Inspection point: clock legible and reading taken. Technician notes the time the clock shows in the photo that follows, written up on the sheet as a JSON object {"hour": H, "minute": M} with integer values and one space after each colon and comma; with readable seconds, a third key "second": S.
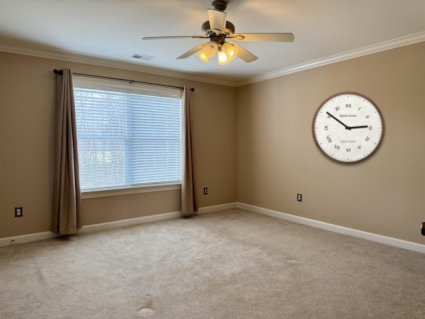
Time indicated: {"hour": 2, "minute": 51}
